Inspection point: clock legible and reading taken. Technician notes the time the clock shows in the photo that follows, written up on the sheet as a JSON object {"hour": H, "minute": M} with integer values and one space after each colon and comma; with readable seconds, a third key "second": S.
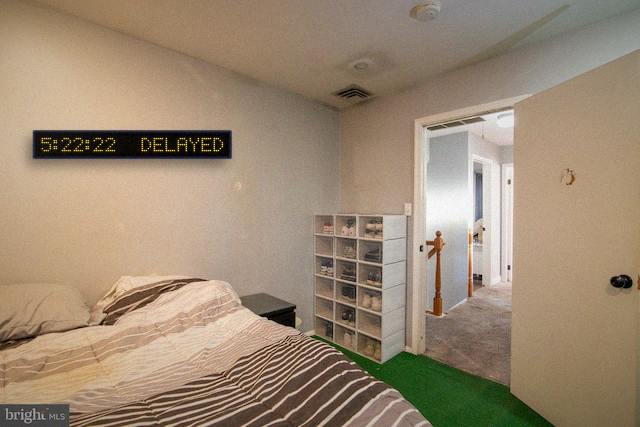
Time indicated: {"hour": 5, "minute": 22, "second": 22}
